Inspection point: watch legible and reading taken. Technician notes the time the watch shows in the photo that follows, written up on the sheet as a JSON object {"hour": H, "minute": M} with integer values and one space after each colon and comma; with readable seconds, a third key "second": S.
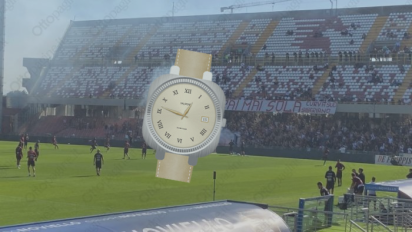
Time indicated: {"hour": 12, "minute": 47}
